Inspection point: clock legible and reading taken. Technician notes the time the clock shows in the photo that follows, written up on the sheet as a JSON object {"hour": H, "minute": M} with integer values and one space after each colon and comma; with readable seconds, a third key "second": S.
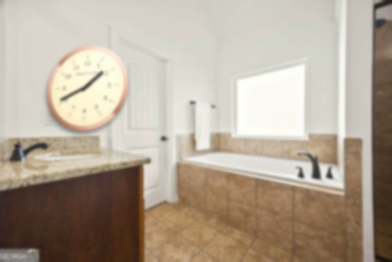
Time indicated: {"hour": 1, "minute": 41}
